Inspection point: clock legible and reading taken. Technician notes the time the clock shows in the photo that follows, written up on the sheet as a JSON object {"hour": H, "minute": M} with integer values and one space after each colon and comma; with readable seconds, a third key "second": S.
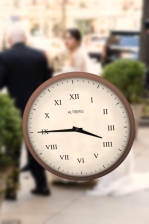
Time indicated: {"hour": 3, "minute": 45}
